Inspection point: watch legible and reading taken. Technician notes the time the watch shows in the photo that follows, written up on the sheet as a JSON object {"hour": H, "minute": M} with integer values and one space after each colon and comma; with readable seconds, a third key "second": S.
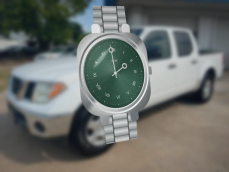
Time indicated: {"hour": 1, "minute": 59}
